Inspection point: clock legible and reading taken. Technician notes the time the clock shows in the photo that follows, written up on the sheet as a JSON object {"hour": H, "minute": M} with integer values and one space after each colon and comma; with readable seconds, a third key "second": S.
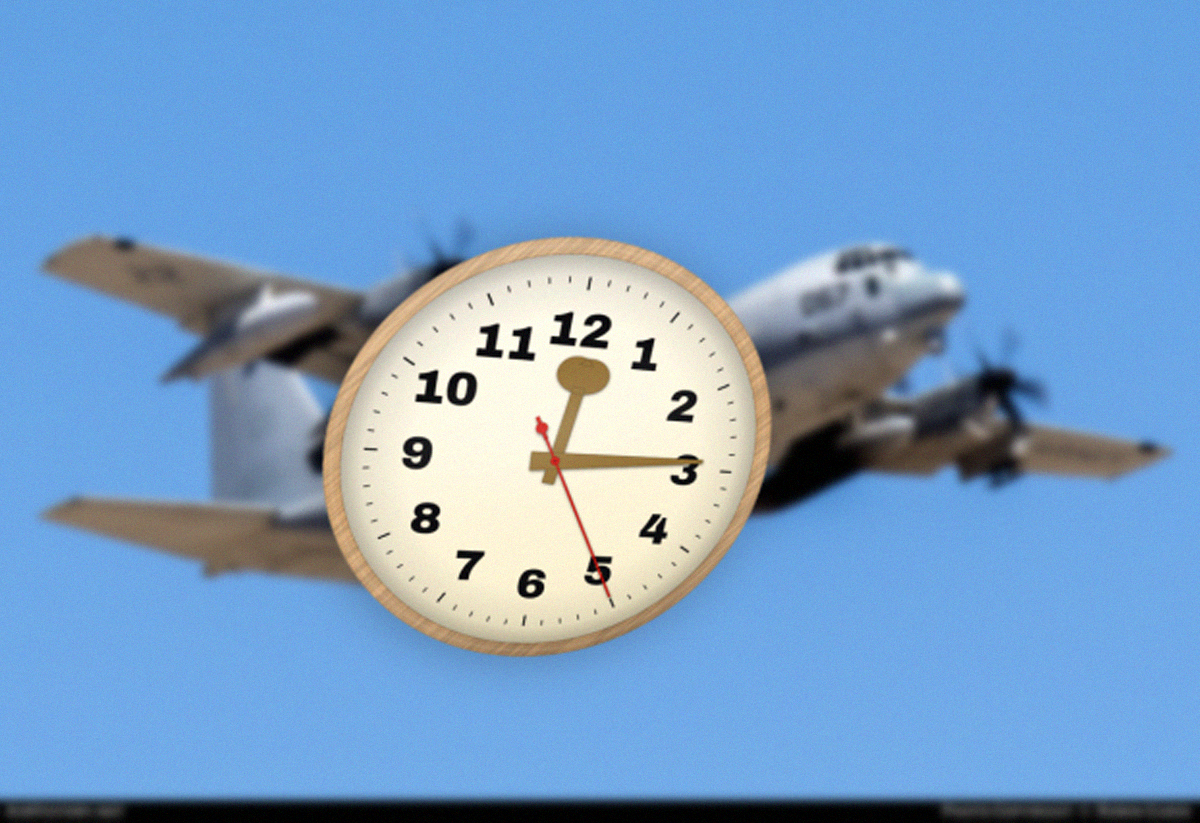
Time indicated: {"hour": 12, "minute": 14, "second": 25}
